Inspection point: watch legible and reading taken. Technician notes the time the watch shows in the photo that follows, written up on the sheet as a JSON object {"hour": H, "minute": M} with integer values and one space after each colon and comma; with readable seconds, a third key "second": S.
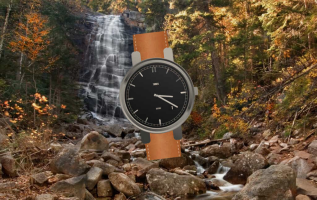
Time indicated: {"hour": 3, "minute": 21}
